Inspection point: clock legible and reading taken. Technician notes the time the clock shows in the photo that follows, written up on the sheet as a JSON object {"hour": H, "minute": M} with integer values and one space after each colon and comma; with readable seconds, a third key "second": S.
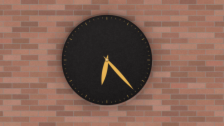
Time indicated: {"hour": 6, "minute": 23}
